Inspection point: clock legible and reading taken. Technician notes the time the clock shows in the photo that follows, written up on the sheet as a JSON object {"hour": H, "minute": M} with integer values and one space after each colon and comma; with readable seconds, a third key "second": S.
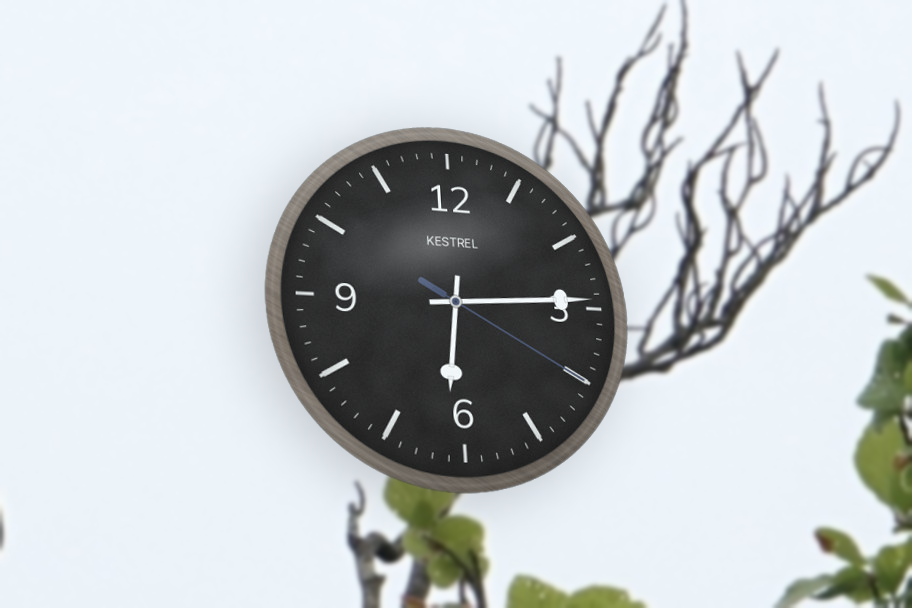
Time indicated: {"hour": 6, "minute": 14, "second": 20}
